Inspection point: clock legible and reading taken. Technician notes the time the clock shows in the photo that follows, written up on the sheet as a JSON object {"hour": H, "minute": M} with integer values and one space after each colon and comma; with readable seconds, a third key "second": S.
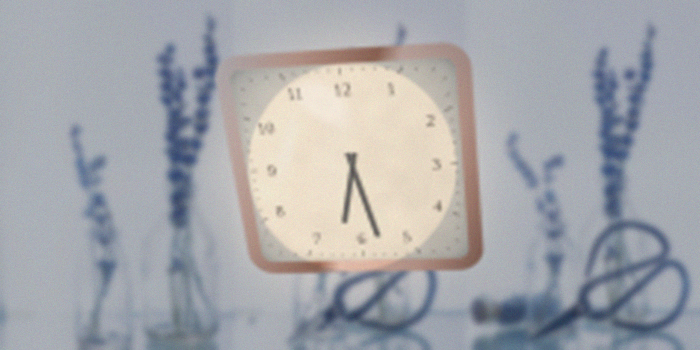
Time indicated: {"hour": 6, "minute": 28}
